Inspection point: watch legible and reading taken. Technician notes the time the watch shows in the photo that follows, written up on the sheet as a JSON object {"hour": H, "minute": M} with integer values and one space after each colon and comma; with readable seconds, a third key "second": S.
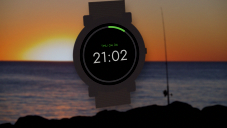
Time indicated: {"hour": 21, "minute": 2}
